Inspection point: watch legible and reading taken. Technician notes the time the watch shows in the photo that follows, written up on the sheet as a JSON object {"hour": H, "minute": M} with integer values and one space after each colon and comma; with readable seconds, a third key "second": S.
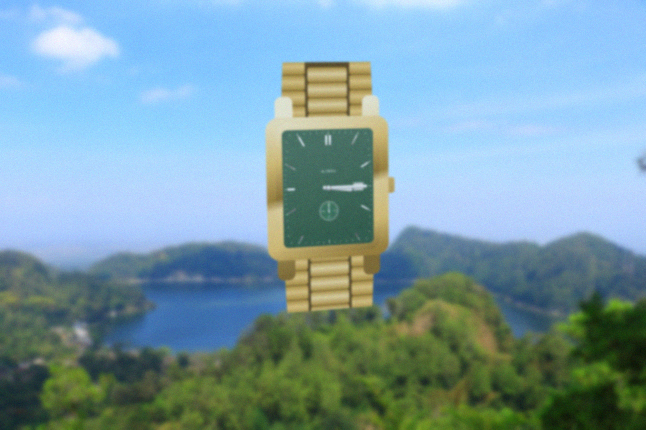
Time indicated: {"hour": 3, "minute": 15}
